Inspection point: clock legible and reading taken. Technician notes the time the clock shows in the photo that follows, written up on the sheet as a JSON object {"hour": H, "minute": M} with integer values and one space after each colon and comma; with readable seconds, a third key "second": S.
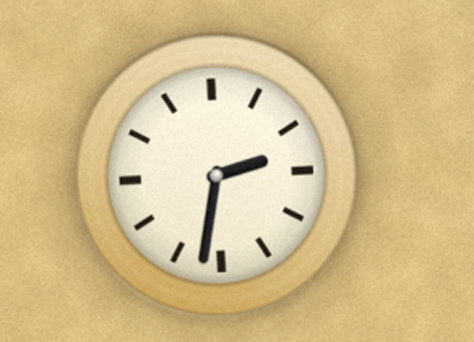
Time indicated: {"hour": 2, "minute": 32}
